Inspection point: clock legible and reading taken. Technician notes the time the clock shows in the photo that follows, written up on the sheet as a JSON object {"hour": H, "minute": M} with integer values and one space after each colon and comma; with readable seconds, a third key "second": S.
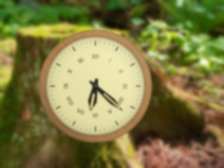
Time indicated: {"hour": 6, "minute": 22}
